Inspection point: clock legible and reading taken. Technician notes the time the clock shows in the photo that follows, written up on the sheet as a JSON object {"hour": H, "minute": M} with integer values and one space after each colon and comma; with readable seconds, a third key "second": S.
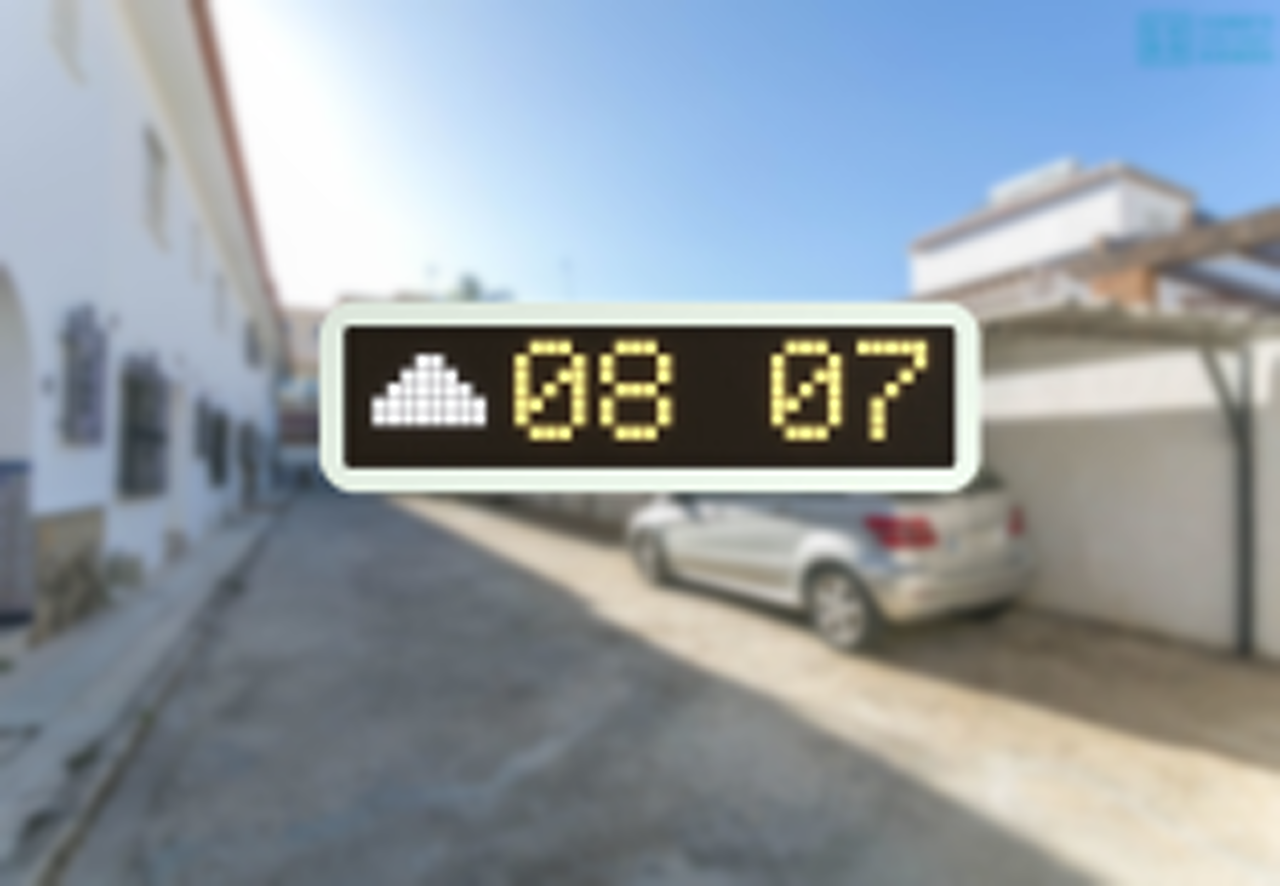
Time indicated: {"hour": 8, "minute": 7}
